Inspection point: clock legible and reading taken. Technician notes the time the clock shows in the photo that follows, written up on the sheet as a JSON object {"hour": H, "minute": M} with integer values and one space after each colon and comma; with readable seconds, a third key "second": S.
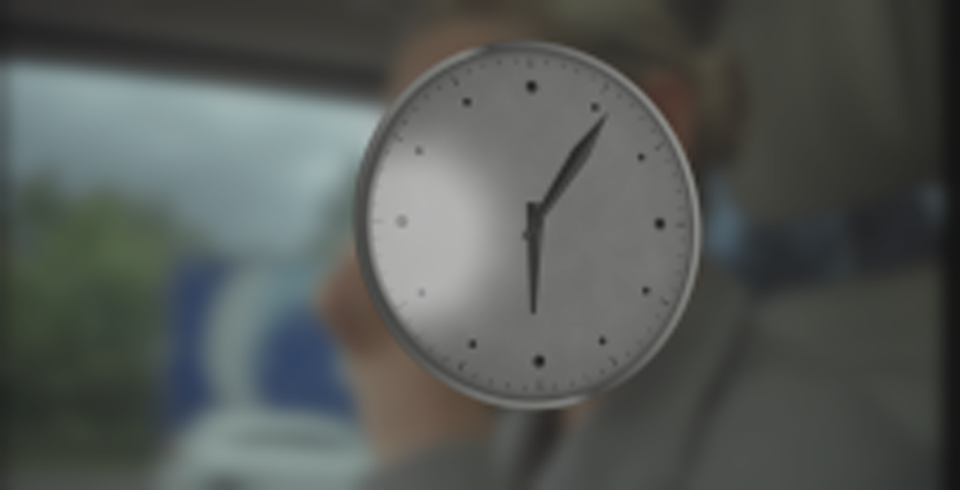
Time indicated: {"hour": 6, "minute": 6}
